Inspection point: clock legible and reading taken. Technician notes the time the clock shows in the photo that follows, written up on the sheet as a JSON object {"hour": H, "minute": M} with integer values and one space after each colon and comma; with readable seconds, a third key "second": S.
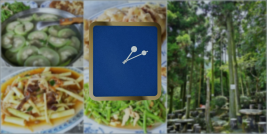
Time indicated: {"hour": 1, "minute": 11}
